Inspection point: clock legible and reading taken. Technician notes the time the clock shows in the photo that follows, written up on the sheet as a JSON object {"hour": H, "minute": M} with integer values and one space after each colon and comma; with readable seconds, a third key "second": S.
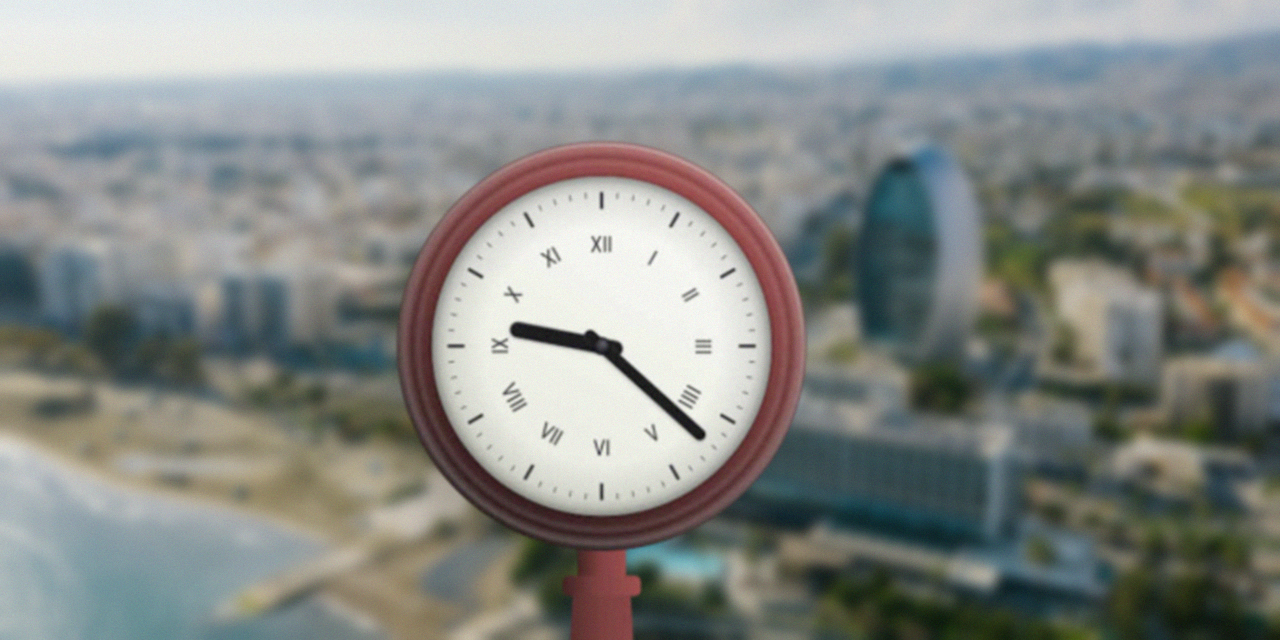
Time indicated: {"hour": 9, "minute": 22}
